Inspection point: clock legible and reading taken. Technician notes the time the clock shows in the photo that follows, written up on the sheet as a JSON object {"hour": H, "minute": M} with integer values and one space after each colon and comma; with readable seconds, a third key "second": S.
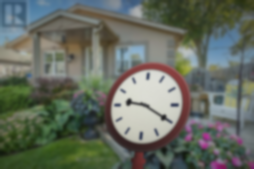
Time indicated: {"hour": 9, "minute": 20}
